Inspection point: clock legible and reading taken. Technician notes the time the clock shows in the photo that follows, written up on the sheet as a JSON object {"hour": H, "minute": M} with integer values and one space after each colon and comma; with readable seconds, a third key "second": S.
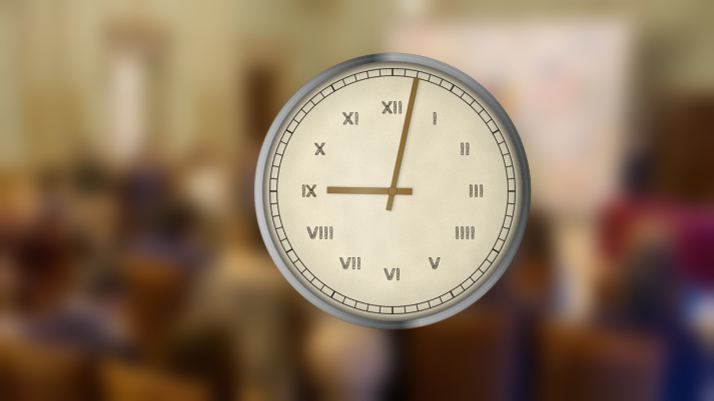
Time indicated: {"hour": 9, "minute": 2}
